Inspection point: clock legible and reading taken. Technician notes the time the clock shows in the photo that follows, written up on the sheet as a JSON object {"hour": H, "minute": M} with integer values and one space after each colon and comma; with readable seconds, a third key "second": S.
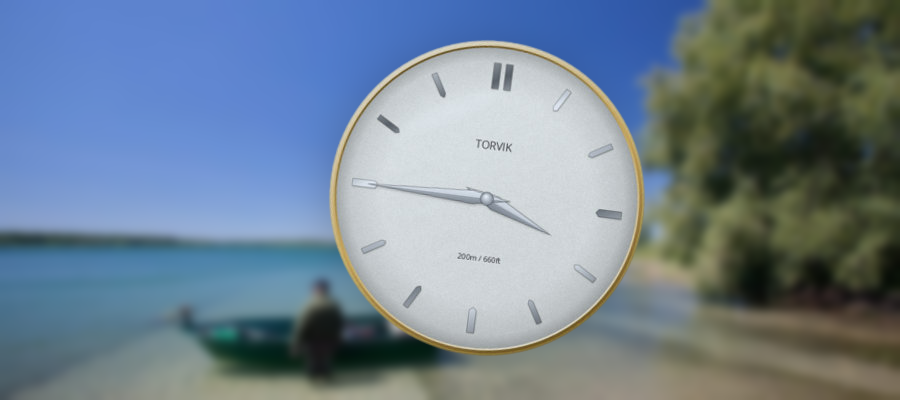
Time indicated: {"hour": 3, "minute": 45}
